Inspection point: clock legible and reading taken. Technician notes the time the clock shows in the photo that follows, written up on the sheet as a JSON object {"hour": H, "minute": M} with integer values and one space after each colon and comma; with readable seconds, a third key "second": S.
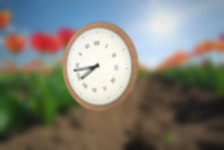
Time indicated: {"hour": 7, "minute": 43}
